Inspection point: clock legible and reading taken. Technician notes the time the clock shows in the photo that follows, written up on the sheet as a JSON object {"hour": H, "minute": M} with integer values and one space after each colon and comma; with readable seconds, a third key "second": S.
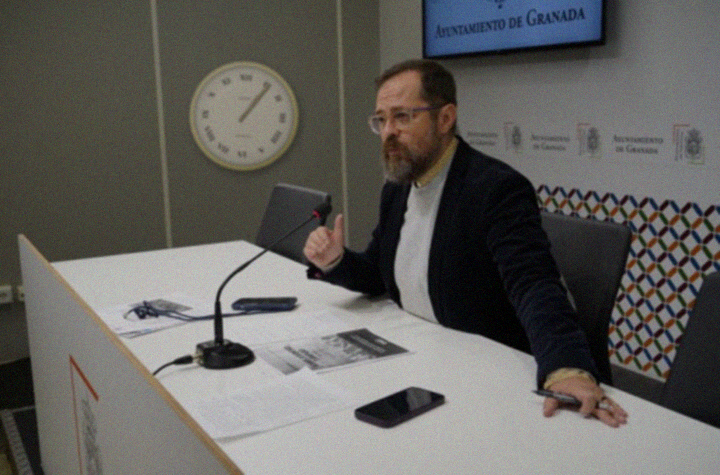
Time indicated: {"hour": 1, "minute": 6}
